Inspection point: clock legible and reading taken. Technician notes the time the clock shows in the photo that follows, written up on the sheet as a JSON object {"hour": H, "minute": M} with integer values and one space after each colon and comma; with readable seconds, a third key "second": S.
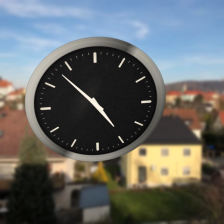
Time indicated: {"hour": 4, "minute": 53}
